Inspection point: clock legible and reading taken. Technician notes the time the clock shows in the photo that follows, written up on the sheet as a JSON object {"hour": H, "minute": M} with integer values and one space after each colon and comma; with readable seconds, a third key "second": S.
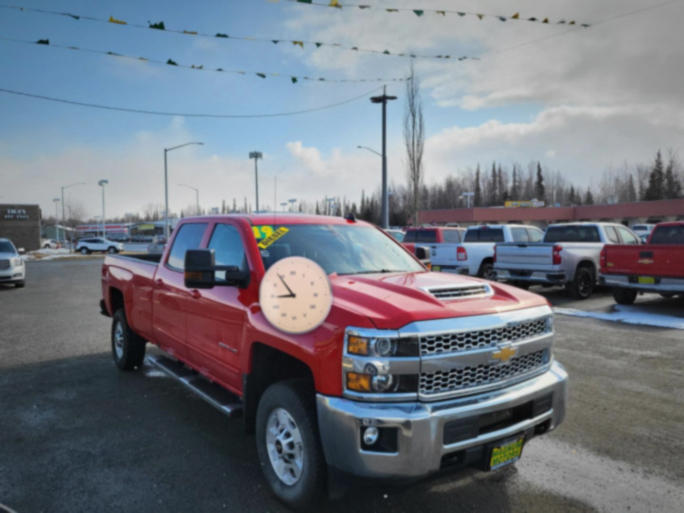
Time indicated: {"hour": 8, "minute": 54}
